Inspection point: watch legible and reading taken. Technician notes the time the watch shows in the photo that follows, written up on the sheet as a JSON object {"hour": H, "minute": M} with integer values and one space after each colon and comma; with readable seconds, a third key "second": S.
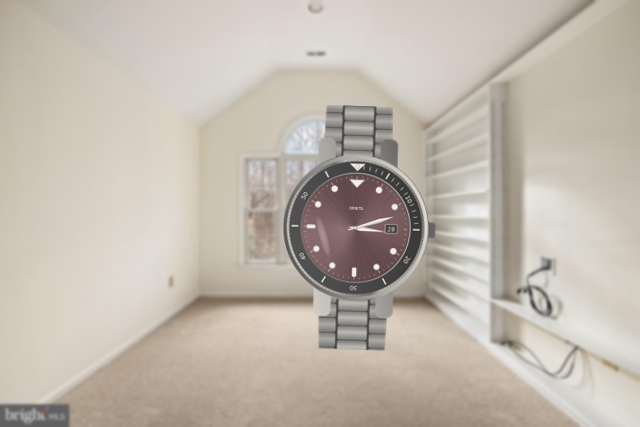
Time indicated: {"hour": 3, "minute": 12}
